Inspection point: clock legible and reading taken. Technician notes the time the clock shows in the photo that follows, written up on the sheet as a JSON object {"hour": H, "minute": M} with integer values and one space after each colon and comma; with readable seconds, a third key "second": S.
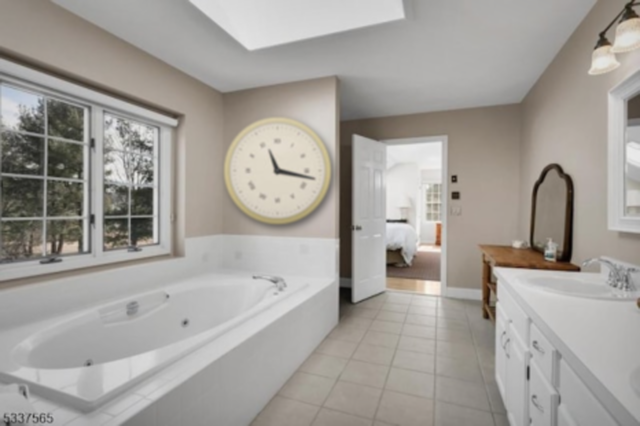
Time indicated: {"hour": 11, "minute": 17}
